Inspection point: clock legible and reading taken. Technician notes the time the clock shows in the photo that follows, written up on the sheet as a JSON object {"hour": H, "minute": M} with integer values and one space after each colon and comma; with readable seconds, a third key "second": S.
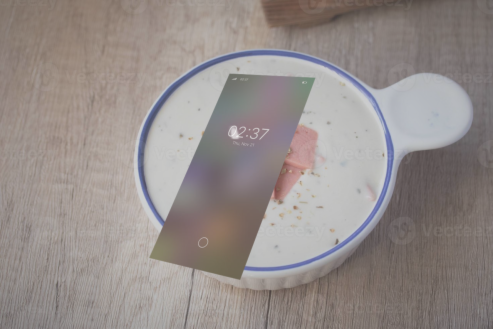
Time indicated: {"hour": 2, "minute": 37}
